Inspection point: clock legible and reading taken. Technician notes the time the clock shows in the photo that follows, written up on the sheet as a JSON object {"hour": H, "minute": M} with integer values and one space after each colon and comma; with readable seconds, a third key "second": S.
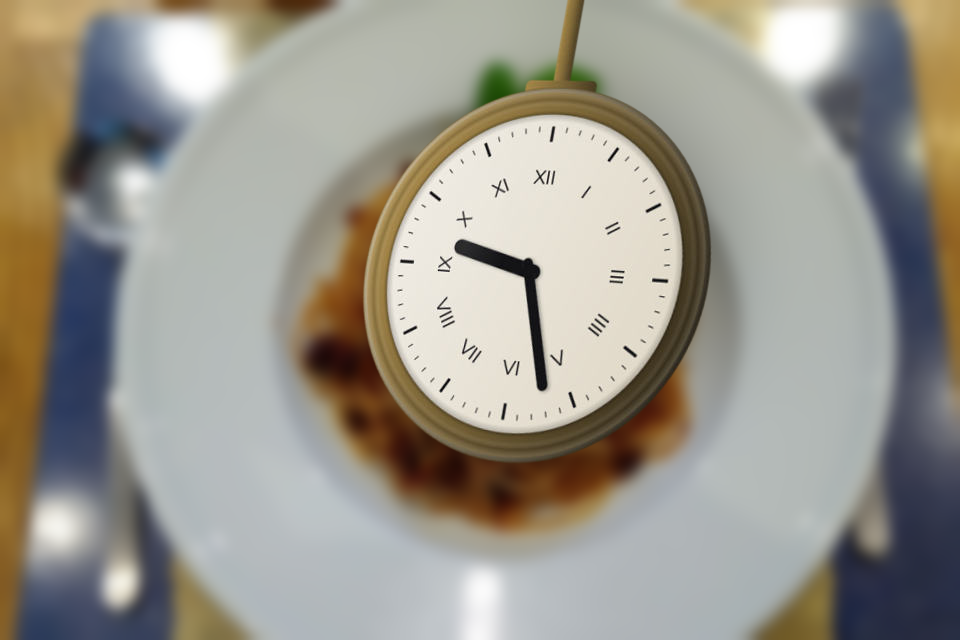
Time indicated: {"hour": 9, "minute": 27}
